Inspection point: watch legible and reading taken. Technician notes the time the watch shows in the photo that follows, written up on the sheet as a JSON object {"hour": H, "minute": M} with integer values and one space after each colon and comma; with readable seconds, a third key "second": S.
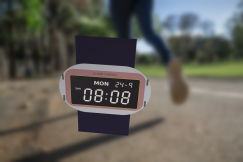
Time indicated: {"hour": 8, "minute": 8}
